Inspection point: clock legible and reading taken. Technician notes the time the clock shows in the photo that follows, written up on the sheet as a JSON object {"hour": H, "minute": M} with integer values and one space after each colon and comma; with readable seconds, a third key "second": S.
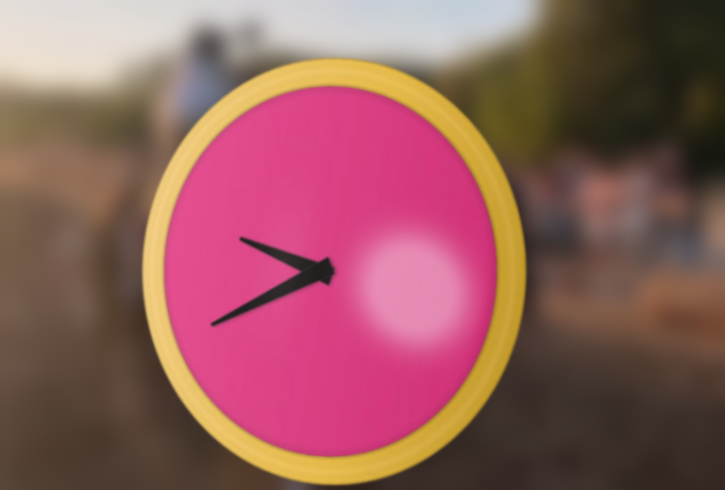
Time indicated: {"hour": 9, "minute": 41}
